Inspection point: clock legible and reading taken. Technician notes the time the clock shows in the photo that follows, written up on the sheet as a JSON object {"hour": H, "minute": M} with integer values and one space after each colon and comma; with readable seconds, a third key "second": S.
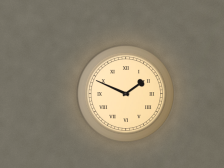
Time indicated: {"hour": 1, "minute": 49}
